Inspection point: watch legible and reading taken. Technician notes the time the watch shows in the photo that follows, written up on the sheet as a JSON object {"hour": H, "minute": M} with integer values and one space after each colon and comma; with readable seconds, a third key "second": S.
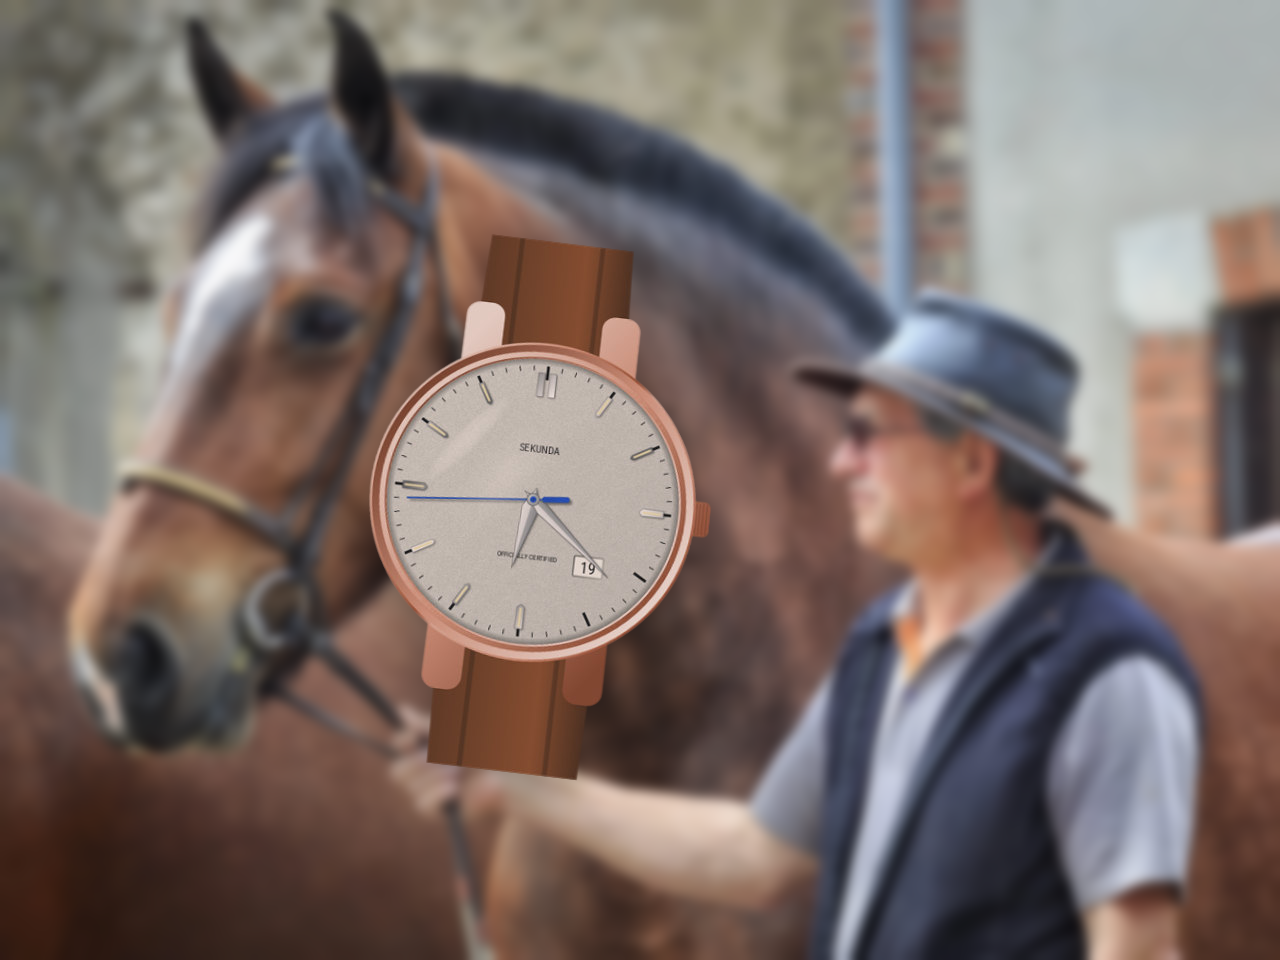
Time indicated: {"hour": 6, "minute": 21, "second": 44}
